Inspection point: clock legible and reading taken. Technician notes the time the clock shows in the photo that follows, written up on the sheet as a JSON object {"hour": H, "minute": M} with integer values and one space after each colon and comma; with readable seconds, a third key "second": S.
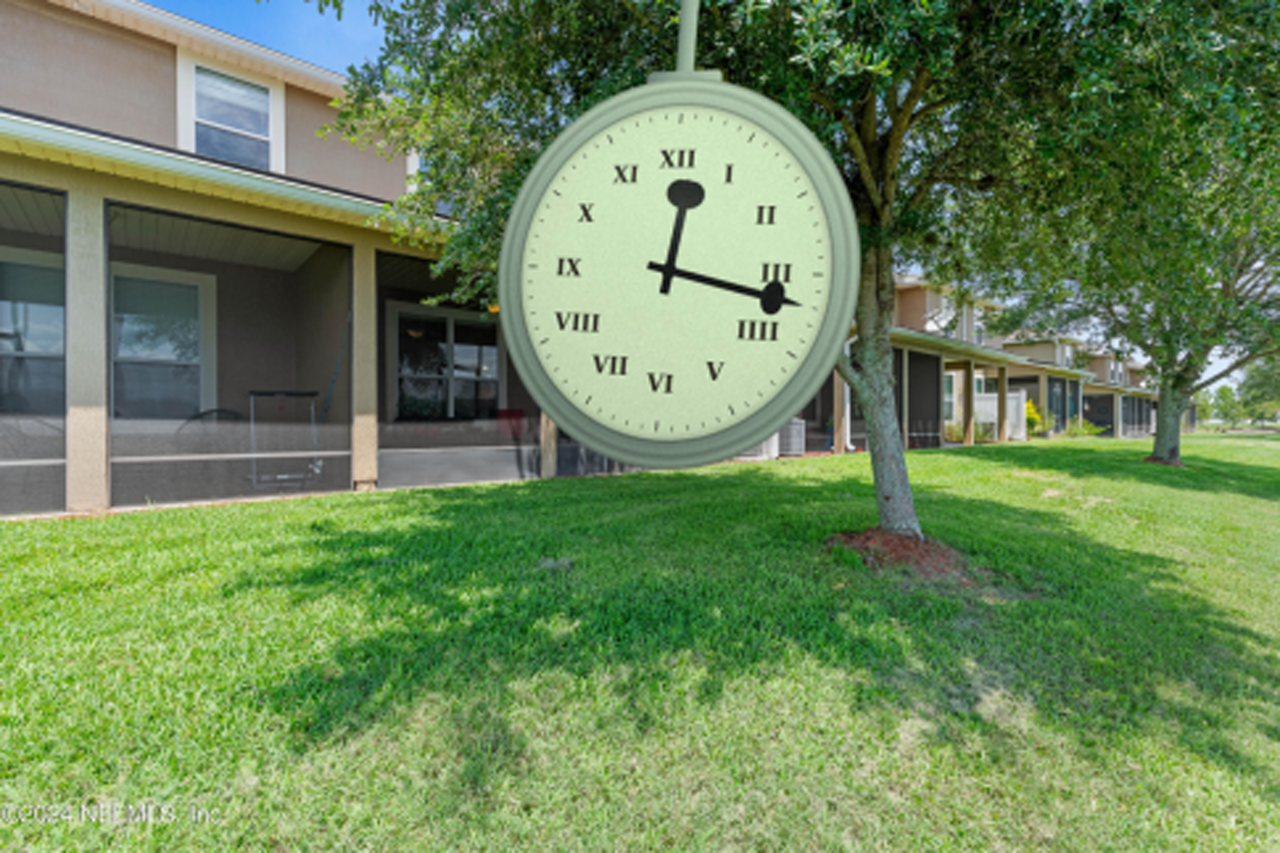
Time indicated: {"hour": 12, "minute": 17}
